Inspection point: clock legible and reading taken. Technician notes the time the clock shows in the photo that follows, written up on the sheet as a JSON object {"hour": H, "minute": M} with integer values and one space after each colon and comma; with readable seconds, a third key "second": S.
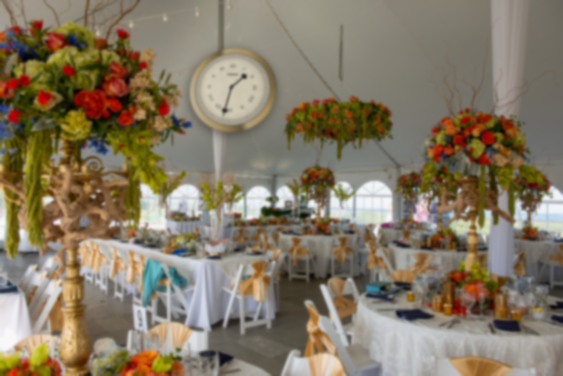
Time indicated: {"hour": 1, "minute": 32}
